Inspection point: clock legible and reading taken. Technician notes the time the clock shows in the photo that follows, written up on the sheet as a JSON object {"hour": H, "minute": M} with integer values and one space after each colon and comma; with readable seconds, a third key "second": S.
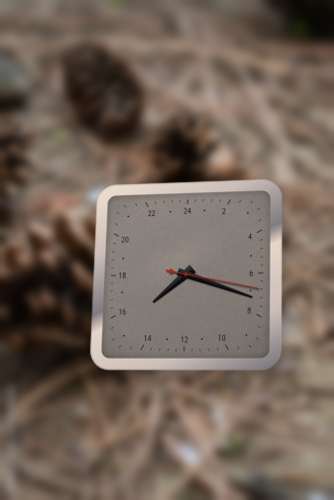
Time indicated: {"hour": 15, "minute": 18, "second": 17}
